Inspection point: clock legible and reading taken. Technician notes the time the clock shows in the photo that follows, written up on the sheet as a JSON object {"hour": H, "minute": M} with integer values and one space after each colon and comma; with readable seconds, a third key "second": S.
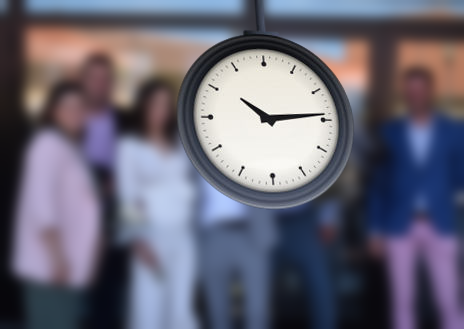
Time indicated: {"hour": 10, "minute": 14}
